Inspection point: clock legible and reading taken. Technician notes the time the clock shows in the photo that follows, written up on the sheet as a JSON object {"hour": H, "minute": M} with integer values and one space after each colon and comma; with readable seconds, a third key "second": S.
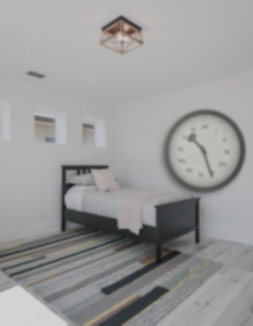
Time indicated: {"hour": 10, "minute": 26}
